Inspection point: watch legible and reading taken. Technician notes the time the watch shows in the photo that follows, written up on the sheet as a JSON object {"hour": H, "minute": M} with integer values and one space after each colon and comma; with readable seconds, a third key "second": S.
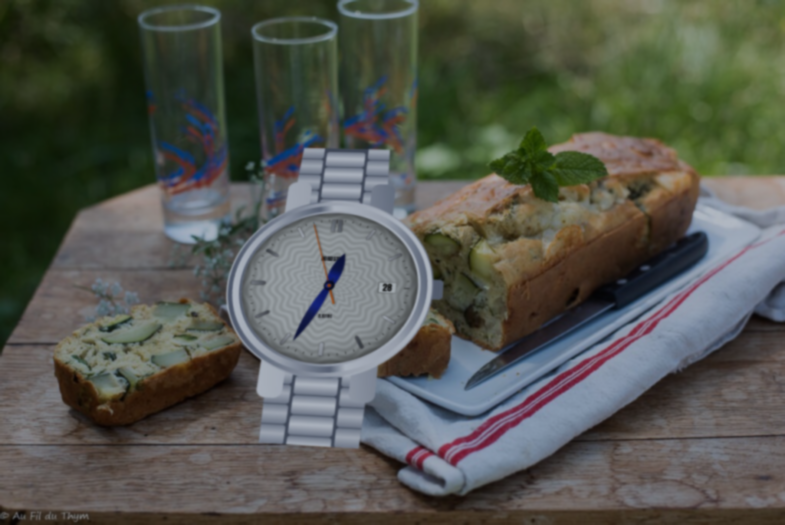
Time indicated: {"hour": 12, "minute": 33, "second": 57}
